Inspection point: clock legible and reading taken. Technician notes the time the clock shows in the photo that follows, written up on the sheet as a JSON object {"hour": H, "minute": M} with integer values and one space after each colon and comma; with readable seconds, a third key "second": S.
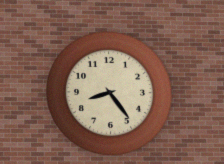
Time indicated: {"hour": 8, "minute": 24}
